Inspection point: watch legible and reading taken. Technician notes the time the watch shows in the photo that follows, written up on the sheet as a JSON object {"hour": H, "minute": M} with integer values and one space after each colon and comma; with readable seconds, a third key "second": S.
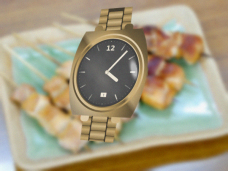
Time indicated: {"hour": 4, "minute": 7}
